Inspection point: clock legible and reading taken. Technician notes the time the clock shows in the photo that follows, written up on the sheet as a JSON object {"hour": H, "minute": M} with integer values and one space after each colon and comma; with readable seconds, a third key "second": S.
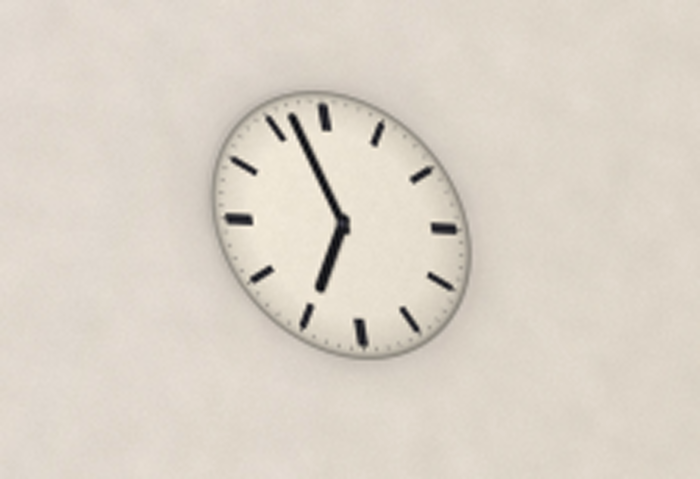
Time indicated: {"hour": 6, "minute": 57}
